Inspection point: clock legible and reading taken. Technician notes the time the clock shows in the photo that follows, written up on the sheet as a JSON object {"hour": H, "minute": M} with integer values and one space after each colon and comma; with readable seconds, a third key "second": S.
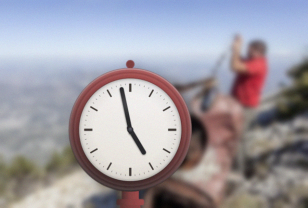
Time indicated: {"hour": 4, "minute": 58}
